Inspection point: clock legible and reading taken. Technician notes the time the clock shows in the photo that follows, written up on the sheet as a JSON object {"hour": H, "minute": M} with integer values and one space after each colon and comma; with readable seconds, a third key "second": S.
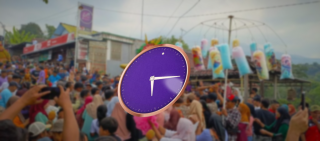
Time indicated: {"hour": 5, "minute": 13}
